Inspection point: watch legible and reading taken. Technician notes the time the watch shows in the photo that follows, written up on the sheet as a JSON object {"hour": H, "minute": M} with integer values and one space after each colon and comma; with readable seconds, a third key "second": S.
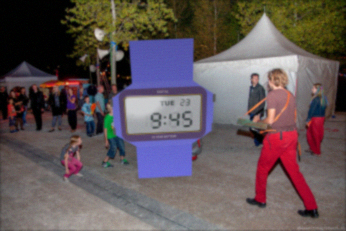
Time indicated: {"hour": 9, "minute": 45}
